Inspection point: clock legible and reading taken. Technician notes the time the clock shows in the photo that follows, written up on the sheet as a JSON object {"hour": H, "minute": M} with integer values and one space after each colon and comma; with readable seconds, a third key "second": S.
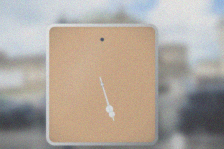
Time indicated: {"hour": 5, "minute": 27}
